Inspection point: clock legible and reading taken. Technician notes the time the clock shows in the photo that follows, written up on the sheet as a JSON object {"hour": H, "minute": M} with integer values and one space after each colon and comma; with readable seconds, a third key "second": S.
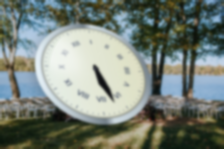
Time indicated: {"hour": 6, "minute": 32}
